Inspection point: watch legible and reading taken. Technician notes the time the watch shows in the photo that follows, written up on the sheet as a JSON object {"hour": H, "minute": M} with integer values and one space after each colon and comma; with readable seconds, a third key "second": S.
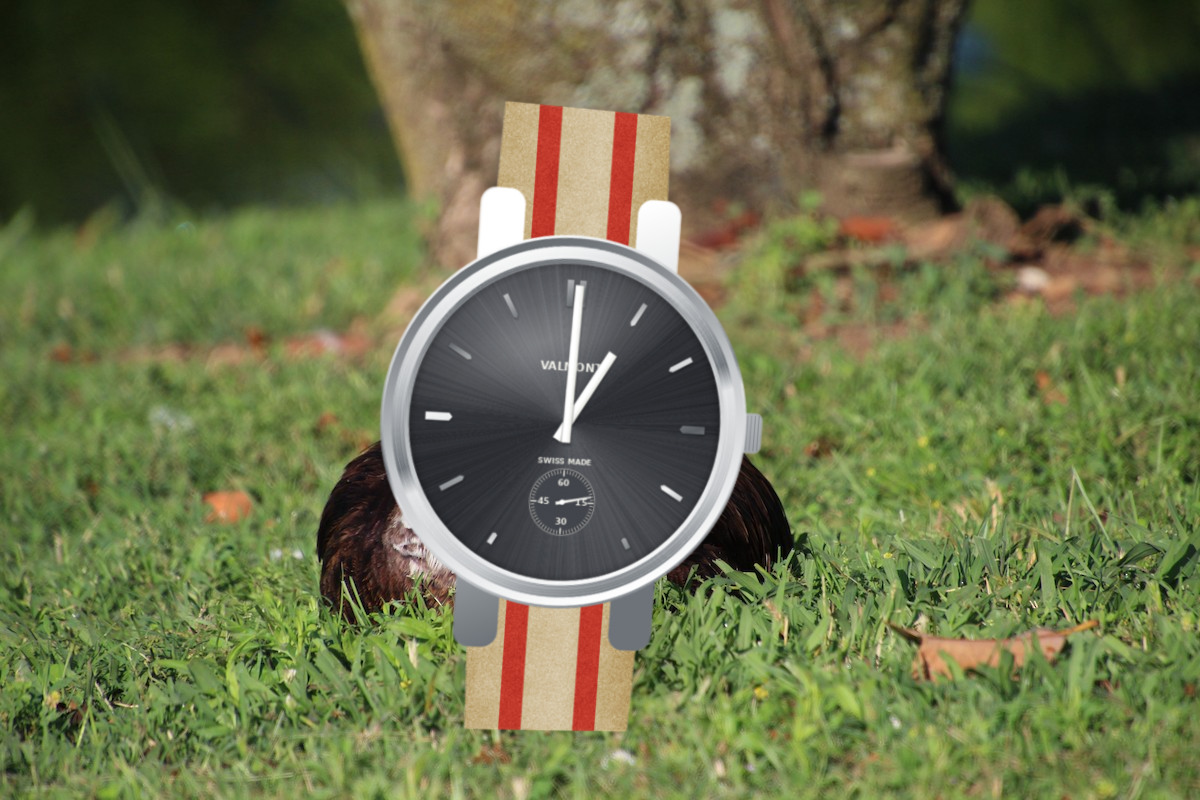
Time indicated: {"hour": 1, "minute": 0, "second": 13}
